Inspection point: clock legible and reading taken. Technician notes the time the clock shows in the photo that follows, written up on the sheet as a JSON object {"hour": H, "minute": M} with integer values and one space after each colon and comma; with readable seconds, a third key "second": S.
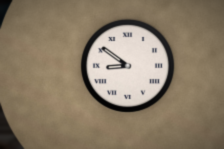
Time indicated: {"hour": 8, "minute": 51}
